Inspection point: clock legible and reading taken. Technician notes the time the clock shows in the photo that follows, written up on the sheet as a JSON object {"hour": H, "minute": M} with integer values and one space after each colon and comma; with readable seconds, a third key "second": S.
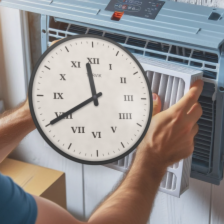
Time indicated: {"hour": 11, "minute": 40}
